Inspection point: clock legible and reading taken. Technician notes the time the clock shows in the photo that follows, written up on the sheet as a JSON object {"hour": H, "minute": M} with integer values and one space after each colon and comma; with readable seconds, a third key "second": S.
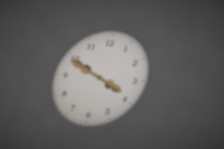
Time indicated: {"hour": 3, "minute": 49}
